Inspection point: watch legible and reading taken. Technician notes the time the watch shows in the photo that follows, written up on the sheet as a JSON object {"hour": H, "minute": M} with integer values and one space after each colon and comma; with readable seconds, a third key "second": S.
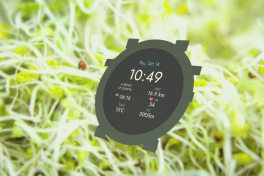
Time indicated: {"hour": 10, "minute": 49}
